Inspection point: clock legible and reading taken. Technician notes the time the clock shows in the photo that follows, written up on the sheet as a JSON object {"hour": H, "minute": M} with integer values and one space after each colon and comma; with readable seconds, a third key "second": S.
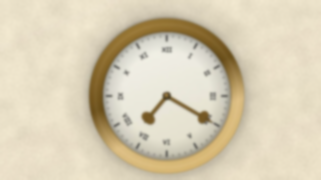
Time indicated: {"hour": 7, "minute": 20}
